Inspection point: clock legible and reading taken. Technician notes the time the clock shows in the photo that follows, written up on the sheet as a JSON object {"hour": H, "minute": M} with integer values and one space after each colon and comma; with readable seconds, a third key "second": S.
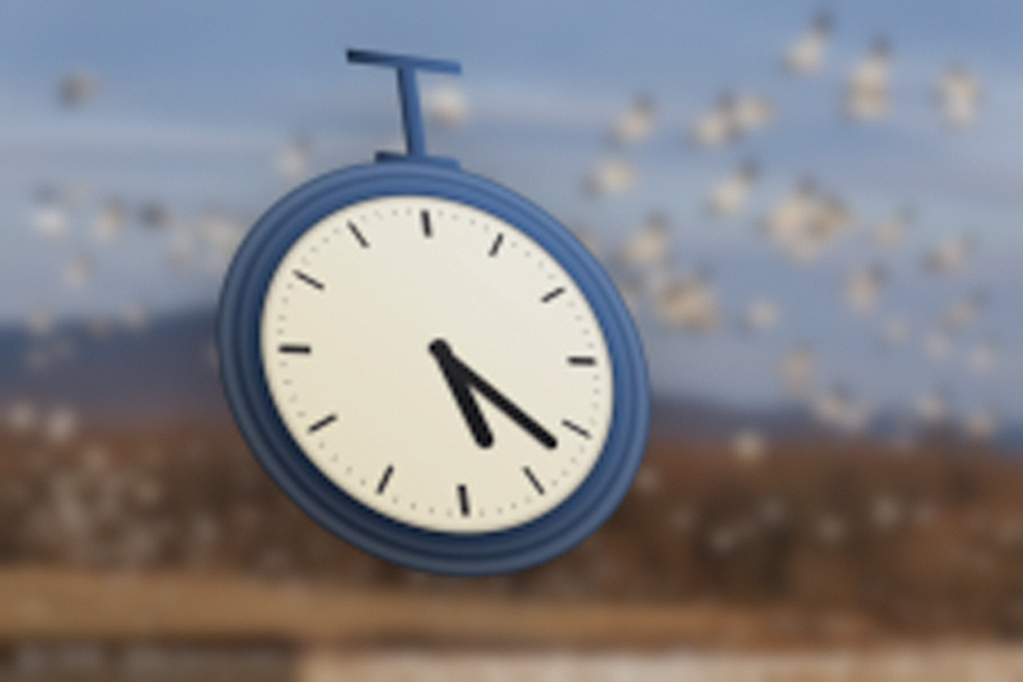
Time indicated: {"hour": 5, "minute": 22}
